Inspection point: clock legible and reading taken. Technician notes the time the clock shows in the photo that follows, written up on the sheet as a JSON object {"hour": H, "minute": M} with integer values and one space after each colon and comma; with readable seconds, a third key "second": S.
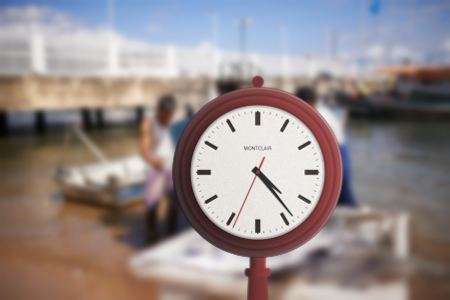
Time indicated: {"hour": 4, "minute": 23, "second": 34}
